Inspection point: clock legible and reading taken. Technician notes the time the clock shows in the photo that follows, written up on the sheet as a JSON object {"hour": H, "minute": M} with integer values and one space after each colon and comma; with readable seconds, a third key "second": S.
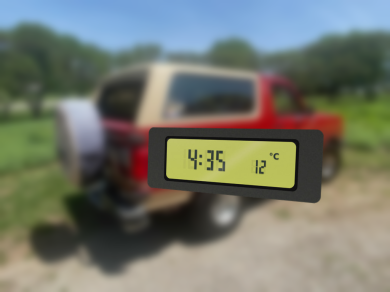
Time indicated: {"hour": 4, "minute": 35}
